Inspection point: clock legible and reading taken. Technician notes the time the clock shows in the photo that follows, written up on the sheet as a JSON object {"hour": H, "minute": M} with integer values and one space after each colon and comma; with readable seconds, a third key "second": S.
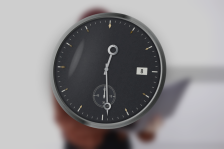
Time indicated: {"hour": 12, "minute": 29}
